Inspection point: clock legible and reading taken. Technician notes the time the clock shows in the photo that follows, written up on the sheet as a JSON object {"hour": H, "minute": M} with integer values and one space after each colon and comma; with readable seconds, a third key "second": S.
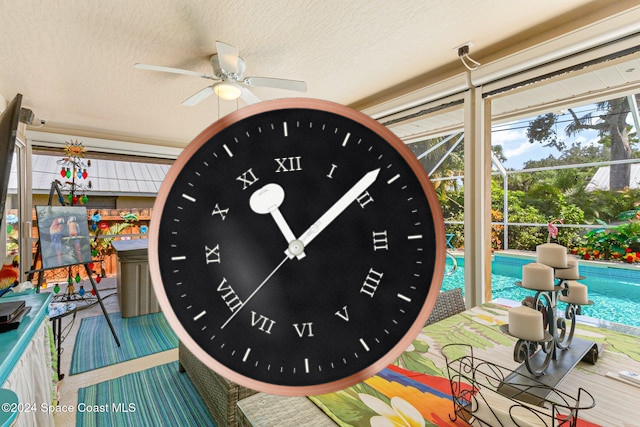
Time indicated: {"hour": 11, "minute": 8, "second": 38}
